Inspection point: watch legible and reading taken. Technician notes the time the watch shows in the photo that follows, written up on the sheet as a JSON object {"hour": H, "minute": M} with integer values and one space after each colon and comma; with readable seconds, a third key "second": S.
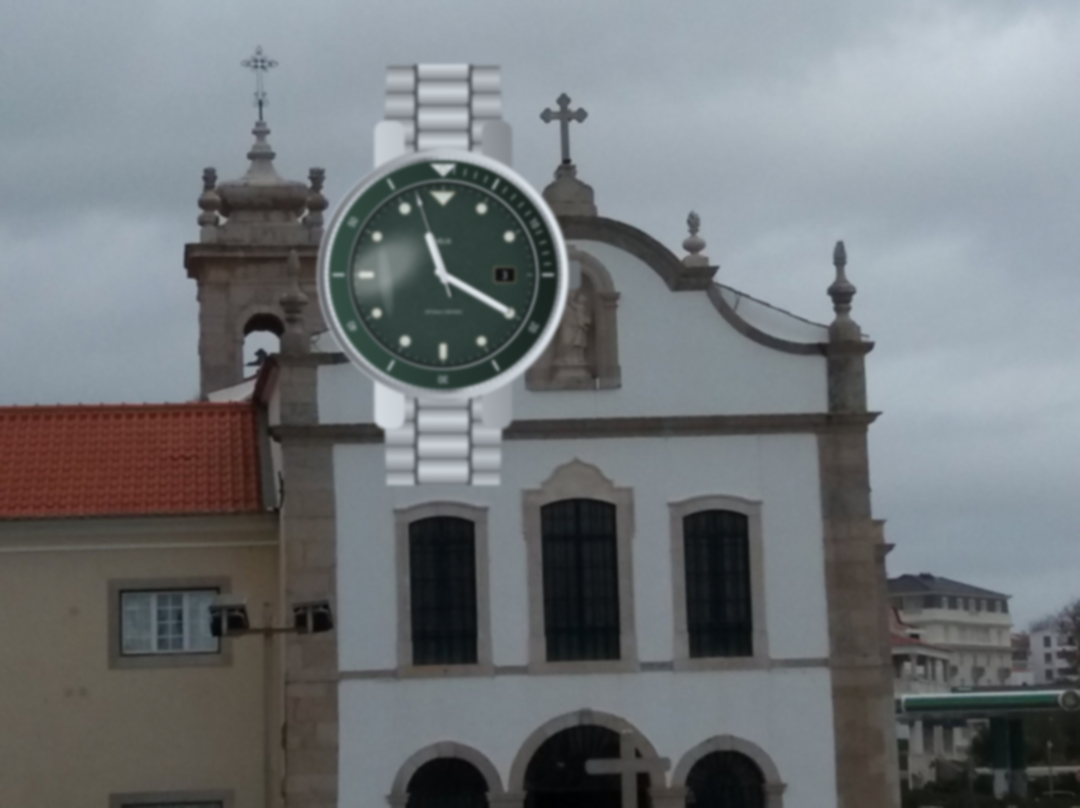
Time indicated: {"hour": 11, "minute": 19, "second": 57}
